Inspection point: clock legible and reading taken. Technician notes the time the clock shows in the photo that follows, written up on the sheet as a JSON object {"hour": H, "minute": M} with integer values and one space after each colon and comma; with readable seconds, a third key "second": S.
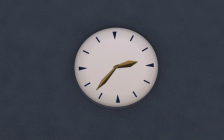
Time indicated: {"hour": 2, "minute": 37}
